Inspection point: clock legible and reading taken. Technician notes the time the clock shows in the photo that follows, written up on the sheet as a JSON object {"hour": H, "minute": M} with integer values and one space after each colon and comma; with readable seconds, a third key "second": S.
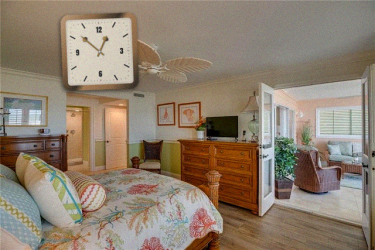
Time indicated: {"hour": 12, "minute": 52}
